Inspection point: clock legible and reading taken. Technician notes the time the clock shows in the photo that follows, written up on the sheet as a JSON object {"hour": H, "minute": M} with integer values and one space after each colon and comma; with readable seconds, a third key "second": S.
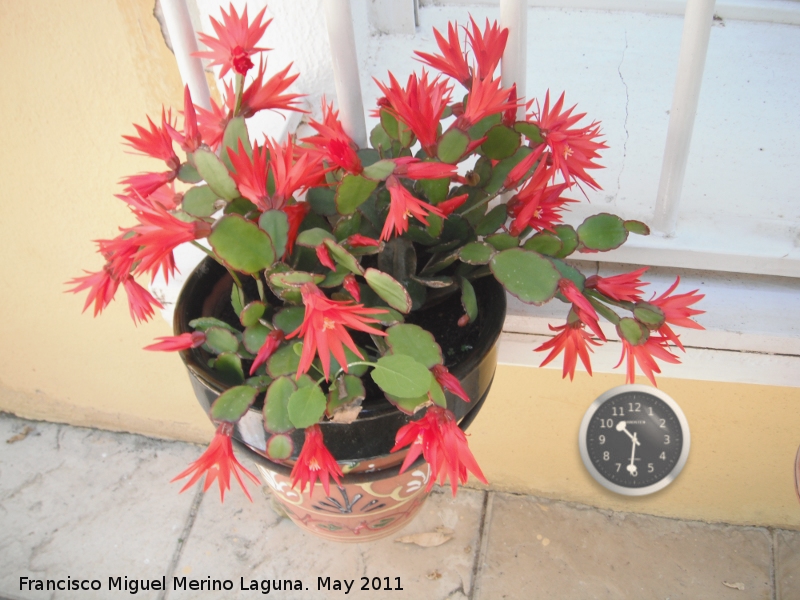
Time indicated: {"hour": 10, "minute": 31}
